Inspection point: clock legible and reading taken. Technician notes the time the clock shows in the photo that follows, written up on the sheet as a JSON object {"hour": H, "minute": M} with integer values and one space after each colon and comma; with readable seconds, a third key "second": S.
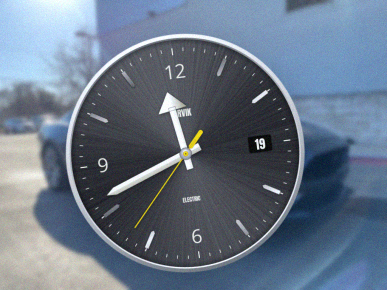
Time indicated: {"hour": 11, "minute": 41, "second": 37}
